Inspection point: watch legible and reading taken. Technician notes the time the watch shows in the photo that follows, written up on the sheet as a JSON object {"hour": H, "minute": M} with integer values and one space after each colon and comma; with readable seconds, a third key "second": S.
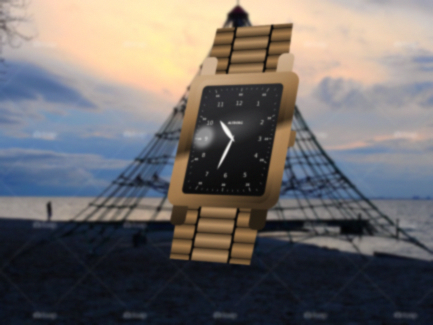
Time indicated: {"hour": 10, "minute": 33}
